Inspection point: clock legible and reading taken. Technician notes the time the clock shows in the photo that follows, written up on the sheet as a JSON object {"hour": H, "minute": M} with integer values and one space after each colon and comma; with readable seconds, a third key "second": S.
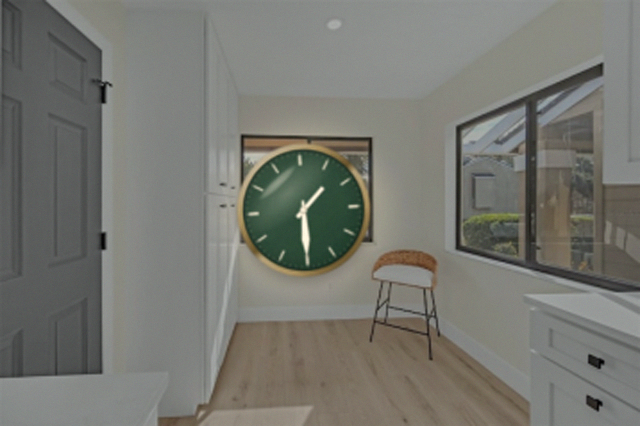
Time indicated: {"hour": 1, "minute": 30}
